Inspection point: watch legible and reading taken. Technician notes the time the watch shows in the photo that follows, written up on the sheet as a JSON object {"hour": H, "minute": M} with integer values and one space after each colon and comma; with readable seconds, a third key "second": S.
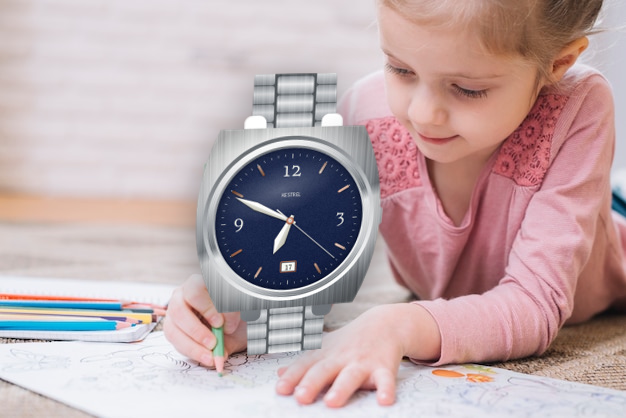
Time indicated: {"hour": 6, "minute": 49, "second": 22}
